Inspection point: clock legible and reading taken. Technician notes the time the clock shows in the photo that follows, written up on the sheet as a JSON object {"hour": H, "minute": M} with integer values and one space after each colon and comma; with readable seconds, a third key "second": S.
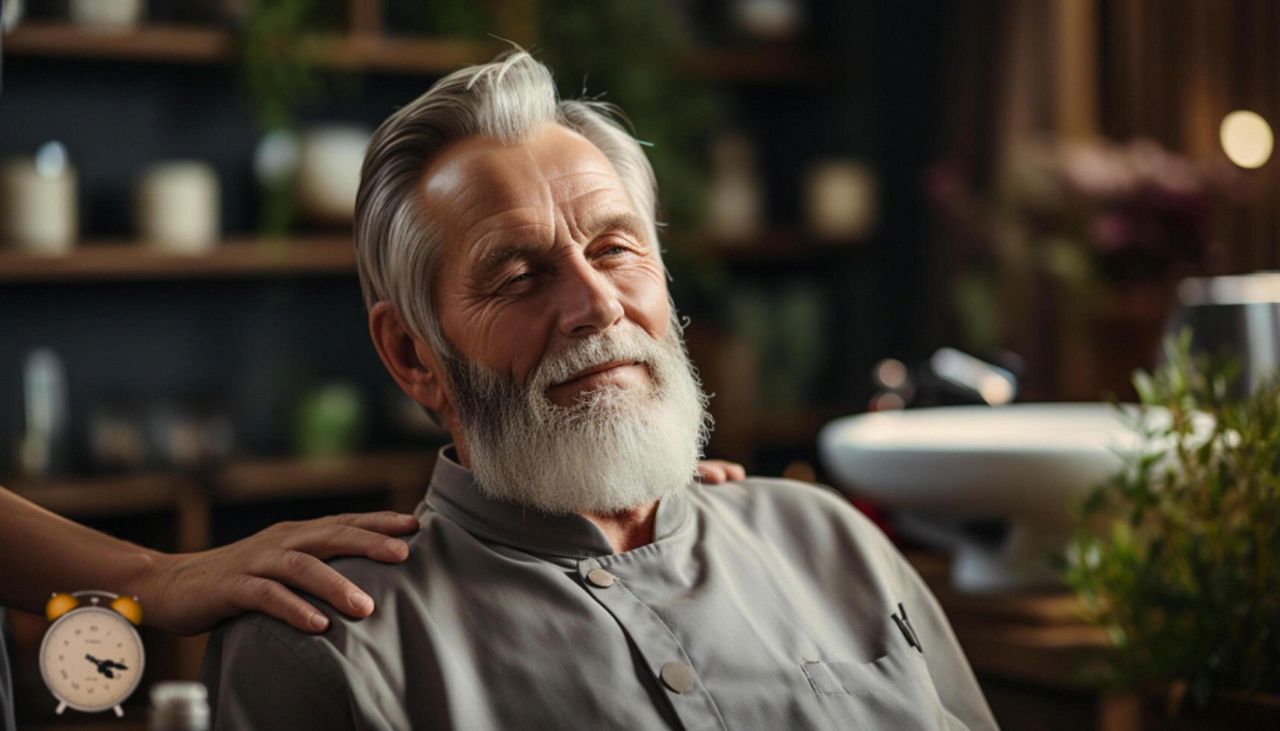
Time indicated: {"hour": 4, "minute": 17}
